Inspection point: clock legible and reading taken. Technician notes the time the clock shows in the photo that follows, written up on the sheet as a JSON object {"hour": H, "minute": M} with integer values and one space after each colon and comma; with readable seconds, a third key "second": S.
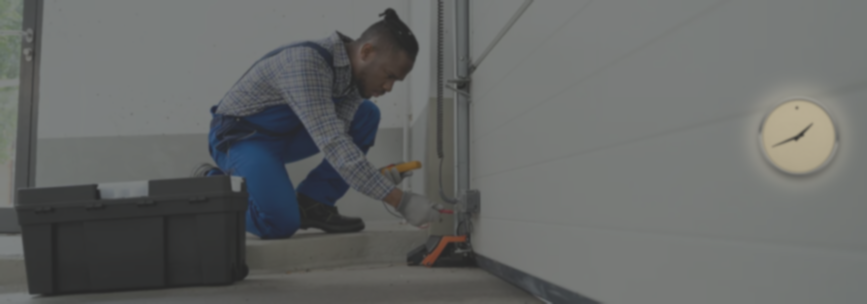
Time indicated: {"hour": 1, "minute": 42}
